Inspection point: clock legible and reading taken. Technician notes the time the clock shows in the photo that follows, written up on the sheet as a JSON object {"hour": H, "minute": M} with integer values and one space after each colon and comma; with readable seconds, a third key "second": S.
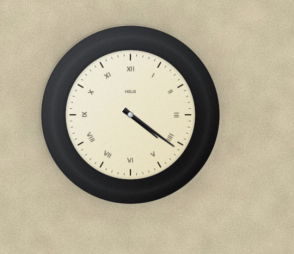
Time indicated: {"hour": 4, "minute": 21}
